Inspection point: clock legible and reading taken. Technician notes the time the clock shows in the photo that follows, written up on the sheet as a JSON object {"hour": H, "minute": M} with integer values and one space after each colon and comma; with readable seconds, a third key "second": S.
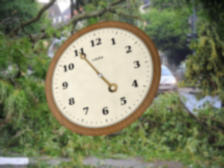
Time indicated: {"hour": 4, "minute": 55}
